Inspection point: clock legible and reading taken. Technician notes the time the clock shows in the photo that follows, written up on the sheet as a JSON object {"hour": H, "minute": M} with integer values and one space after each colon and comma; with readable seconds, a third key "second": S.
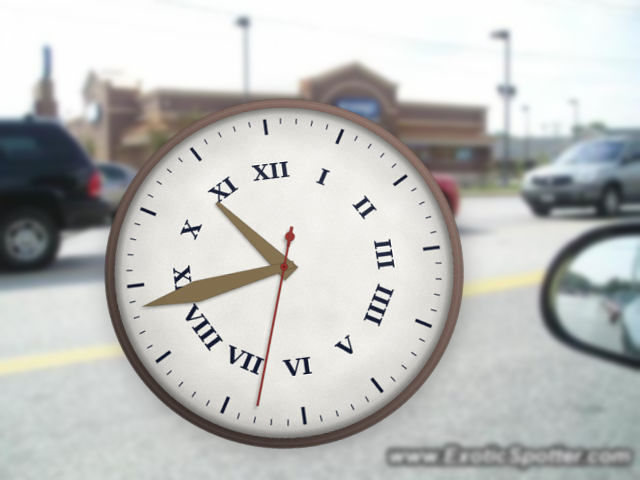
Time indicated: {"hour": 10, "minute": 43, "second": 33}
